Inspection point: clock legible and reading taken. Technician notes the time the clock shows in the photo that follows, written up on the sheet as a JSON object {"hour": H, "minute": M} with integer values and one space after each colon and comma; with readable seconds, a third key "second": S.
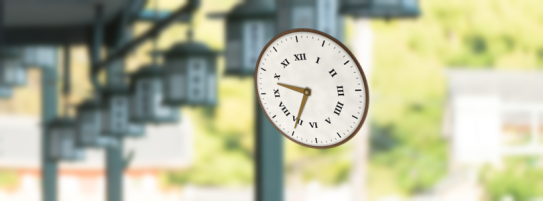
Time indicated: {"hour": 9, "minute": 35}
